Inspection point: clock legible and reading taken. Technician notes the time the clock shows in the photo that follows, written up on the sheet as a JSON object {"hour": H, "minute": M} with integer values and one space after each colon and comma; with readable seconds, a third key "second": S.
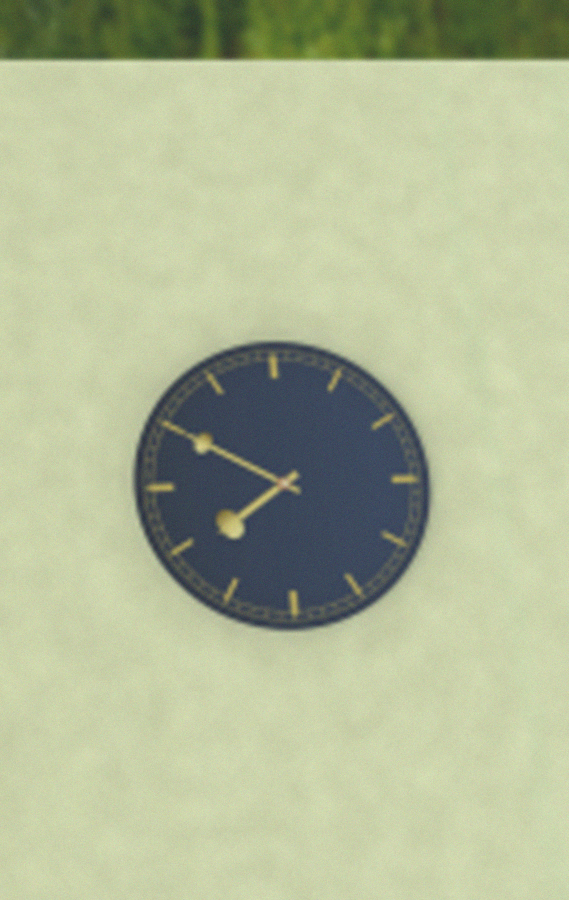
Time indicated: {"hour": 7, "minute": 50}
